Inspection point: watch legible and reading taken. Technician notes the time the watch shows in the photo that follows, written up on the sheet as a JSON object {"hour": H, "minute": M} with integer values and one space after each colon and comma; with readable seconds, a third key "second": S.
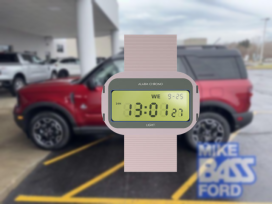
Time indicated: {"hour": 13, "minute": 1, "second": 27}
